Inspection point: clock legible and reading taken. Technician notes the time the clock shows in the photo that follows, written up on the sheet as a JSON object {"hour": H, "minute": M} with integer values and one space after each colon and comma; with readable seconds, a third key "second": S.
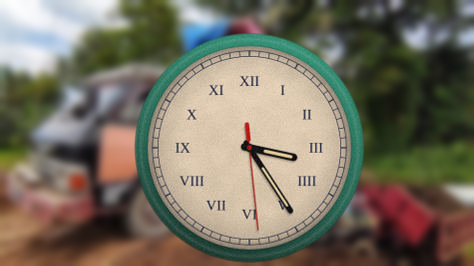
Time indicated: {"hour": 3, "minute": 24, "second": 29}
